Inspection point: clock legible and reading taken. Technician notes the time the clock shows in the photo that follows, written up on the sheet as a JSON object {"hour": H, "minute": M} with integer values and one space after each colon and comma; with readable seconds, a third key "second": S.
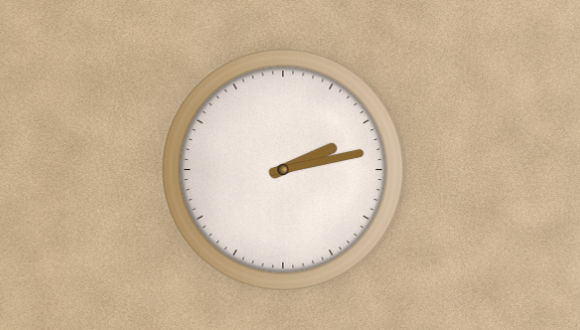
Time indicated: {"hour": 2, "minute": 13}
